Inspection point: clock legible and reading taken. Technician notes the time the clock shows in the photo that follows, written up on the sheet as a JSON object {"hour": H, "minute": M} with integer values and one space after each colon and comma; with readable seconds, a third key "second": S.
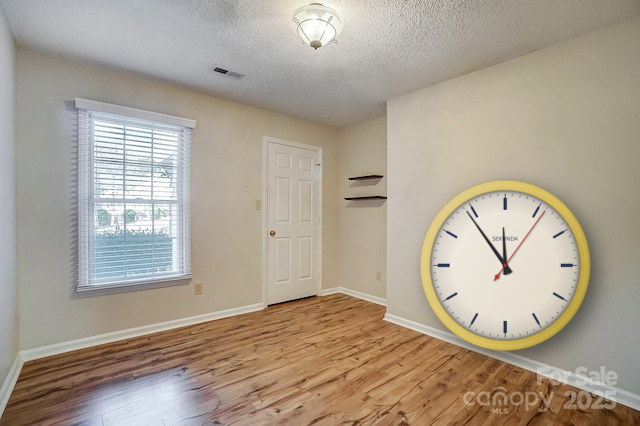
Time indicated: {"hour": 11, "minute": 54, "second": 6}
